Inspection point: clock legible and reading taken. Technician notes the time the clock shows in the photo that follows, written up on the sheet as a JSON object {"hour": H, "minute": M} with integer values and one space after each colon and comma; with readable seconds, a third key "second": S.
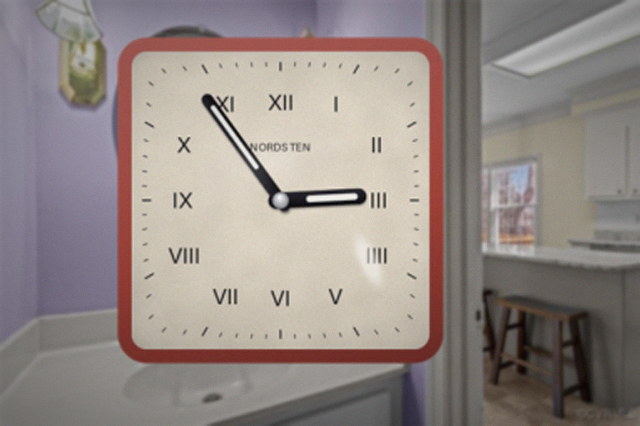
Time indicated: {"hour": 2, "minute": 54}
